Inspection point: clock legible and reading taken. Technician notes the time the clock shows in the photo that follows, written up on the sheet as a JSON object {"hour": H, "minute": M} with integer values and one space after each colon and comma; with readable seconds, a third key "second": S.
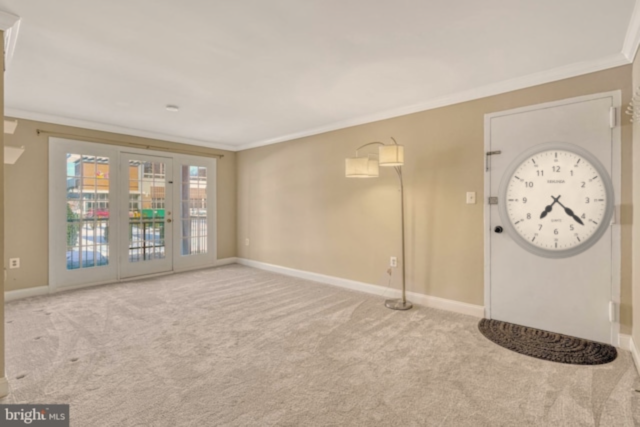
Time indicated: {"hour": 7, "minute": 22}
